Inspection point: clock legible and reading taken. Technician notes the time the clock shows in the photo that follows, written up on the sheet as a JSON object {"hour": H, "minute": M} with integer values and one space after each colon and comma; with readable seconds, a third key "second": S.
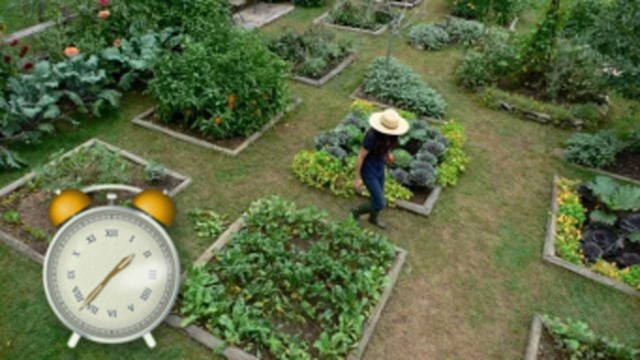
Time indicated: {"hour": 1, "minute": 37}
